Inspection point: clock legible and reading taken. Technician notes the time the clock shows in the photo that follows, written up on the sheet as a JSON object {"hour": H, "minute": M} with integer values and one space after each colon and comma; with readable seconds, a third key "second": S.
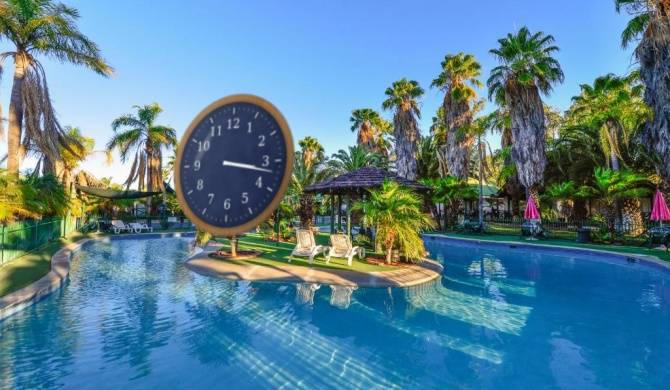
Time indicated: {"hour": 3, "minute": 17}
